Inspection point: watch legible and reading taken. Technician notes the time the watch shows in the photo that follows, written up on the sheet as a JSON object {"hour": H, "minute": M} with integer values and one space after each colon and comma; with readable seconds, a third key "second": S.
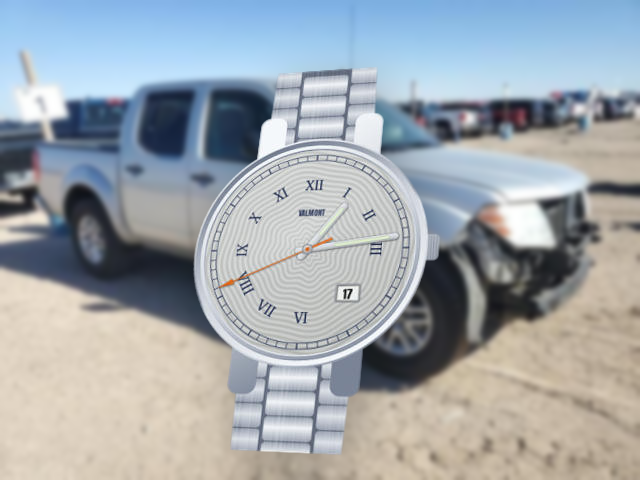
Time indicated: {"hour": 1, "minute": 13, "second": 41}
